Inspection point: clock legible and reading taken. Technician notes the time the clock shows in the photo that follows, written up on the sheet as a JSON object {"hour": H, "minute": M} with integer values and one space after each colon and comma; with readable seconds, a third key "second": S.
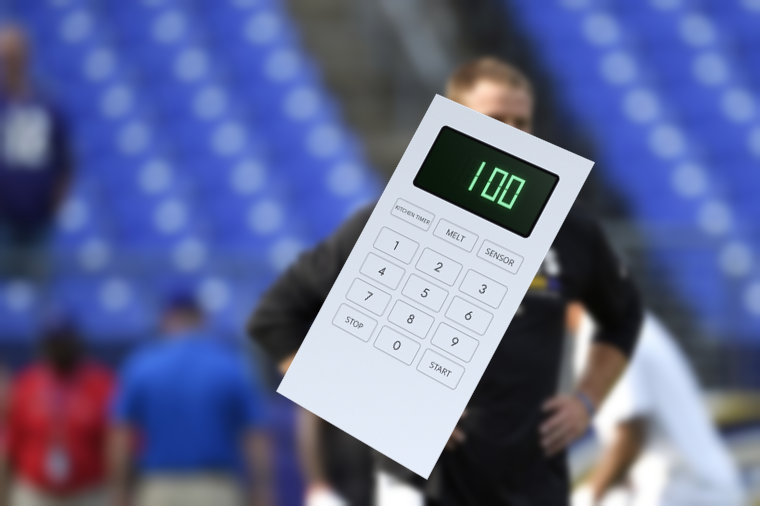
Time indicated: {"hour": 1, "minute": 0}
